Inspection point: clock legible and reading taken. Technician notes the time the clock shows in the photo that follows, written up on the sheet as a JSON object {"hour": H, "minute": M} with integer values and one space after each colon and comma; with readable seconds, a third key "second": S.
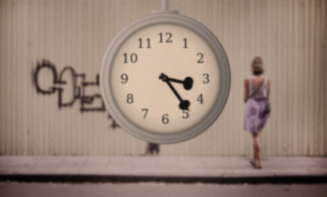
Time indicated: {"hour": 3, "minute": 24}
